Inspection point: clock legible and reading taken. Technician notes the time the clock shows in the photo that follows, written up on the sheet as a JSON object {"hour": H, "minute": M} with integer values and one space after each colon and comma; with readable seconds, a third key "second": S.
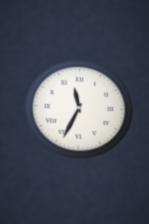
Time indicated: {"hour": 11, "minute": 34}
